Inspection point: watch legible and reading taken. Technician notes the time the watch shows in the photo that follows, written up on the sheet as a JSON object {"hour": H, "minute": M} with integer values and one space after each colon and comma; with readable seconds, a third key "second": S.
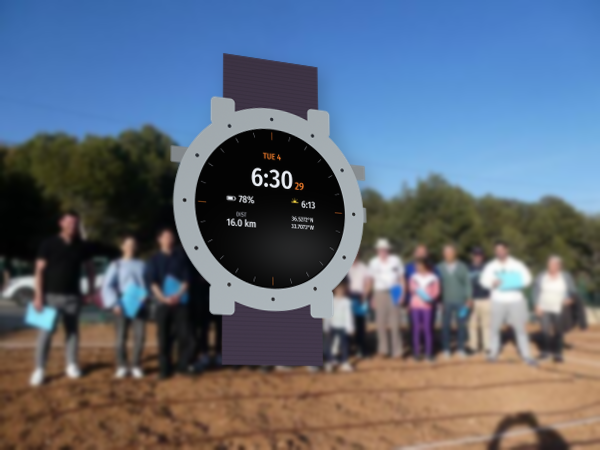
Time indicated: {"hour": 6, "minute": 30, "second": 29}
